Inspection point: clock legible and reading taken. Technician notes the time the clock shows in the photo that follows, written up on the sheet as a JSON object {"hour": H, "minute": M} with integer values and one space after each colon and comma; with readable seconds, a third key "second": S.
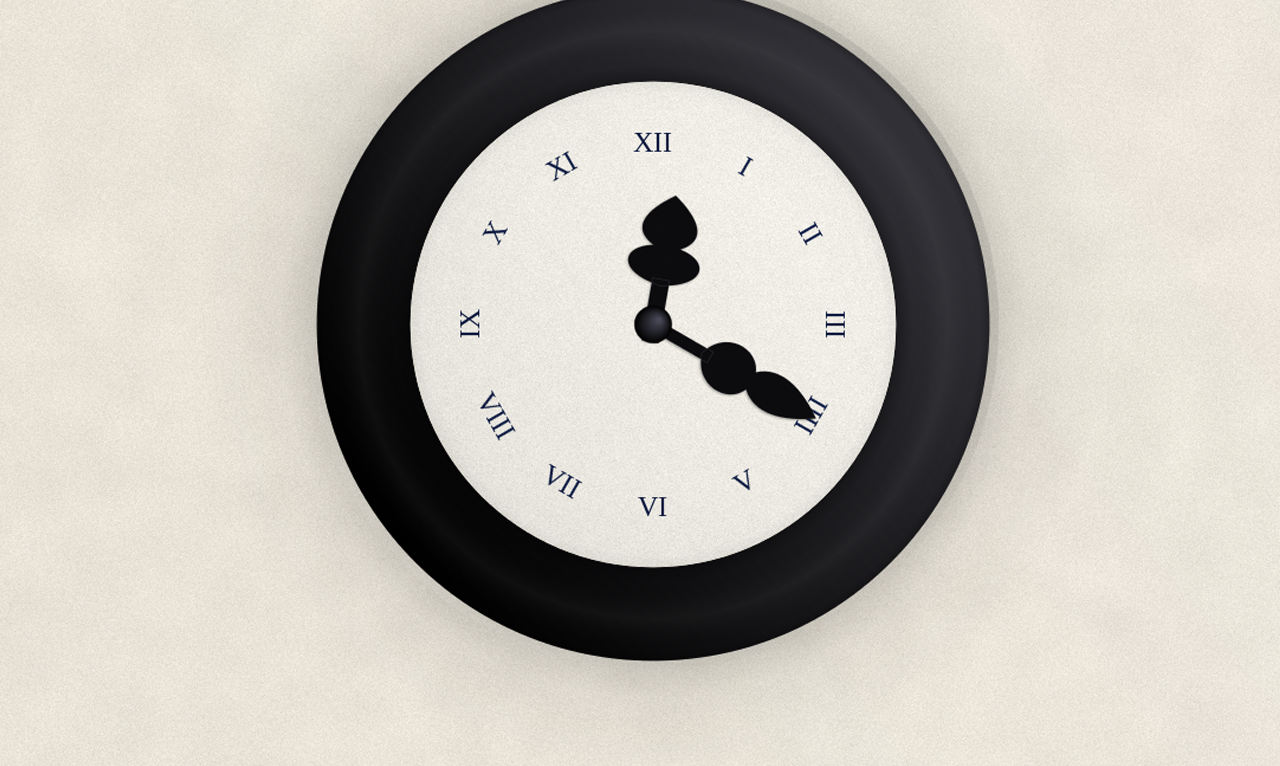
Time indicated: {"hour": 12, "minute": 20}
